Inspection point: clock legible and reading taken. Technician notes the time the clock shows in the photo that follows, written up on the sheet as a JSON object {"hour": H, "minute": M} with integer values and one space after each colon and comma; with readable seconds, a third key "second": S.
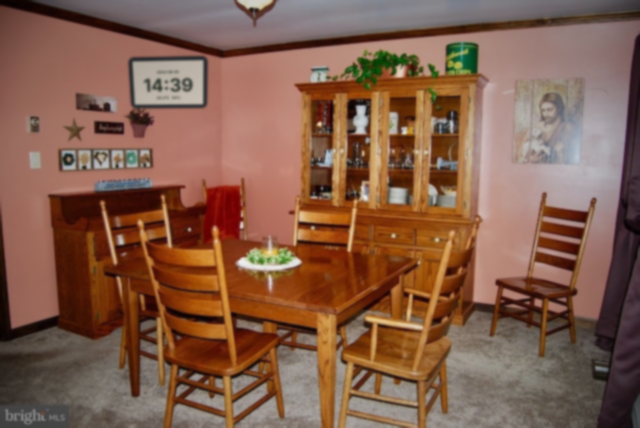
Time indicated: {"hour": 14, "minute": 39}
